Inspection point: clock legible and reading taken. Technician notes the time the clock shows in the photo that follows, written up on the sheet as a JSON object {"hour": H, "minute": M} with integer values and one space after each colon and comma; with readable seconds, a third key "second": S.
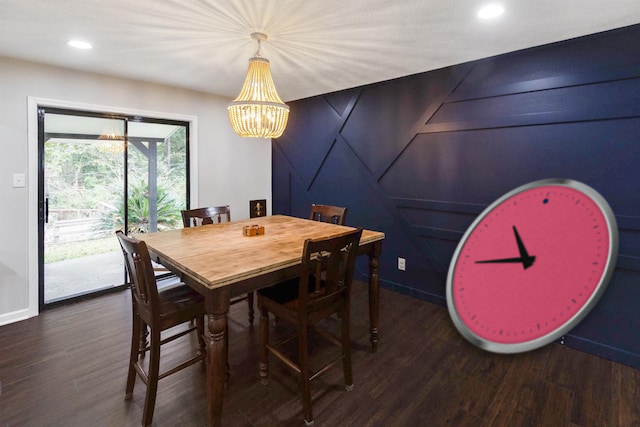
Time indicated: {"hour": 10, "minute": 44}
